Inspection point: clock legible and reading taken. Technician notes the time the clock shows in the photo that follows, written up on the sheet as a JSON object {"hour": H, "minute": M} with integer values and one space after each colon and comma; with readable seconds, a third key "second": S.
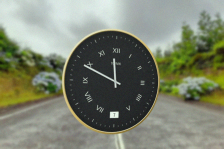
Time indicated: {"hour": 11, "minute": 49}
